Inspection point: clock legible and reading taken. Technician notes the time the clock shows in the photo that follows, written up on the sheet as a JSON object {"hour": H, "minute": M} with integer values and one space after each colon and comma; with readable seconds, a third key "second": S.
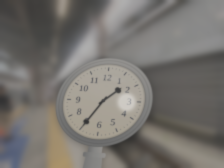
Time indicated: {"hour": 1, "minute": 35}
